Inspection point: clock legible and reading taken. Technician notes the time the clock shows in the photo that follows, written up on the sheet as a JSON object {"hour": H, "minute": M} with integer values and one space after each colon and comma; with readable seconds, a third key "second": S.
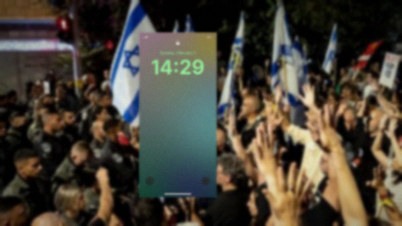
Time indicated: {"hour": 14, "minute": 29}
